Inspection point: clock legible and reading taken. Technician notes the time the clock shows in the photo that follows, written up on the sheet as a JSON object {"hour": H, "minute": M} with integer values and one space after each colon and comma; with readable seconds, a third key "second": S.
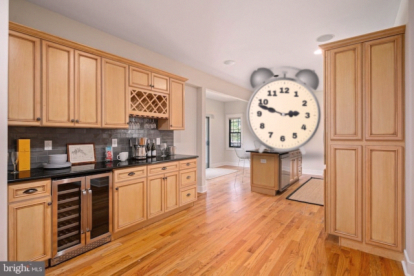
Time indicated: {"hour": 2, "minute": 48}
